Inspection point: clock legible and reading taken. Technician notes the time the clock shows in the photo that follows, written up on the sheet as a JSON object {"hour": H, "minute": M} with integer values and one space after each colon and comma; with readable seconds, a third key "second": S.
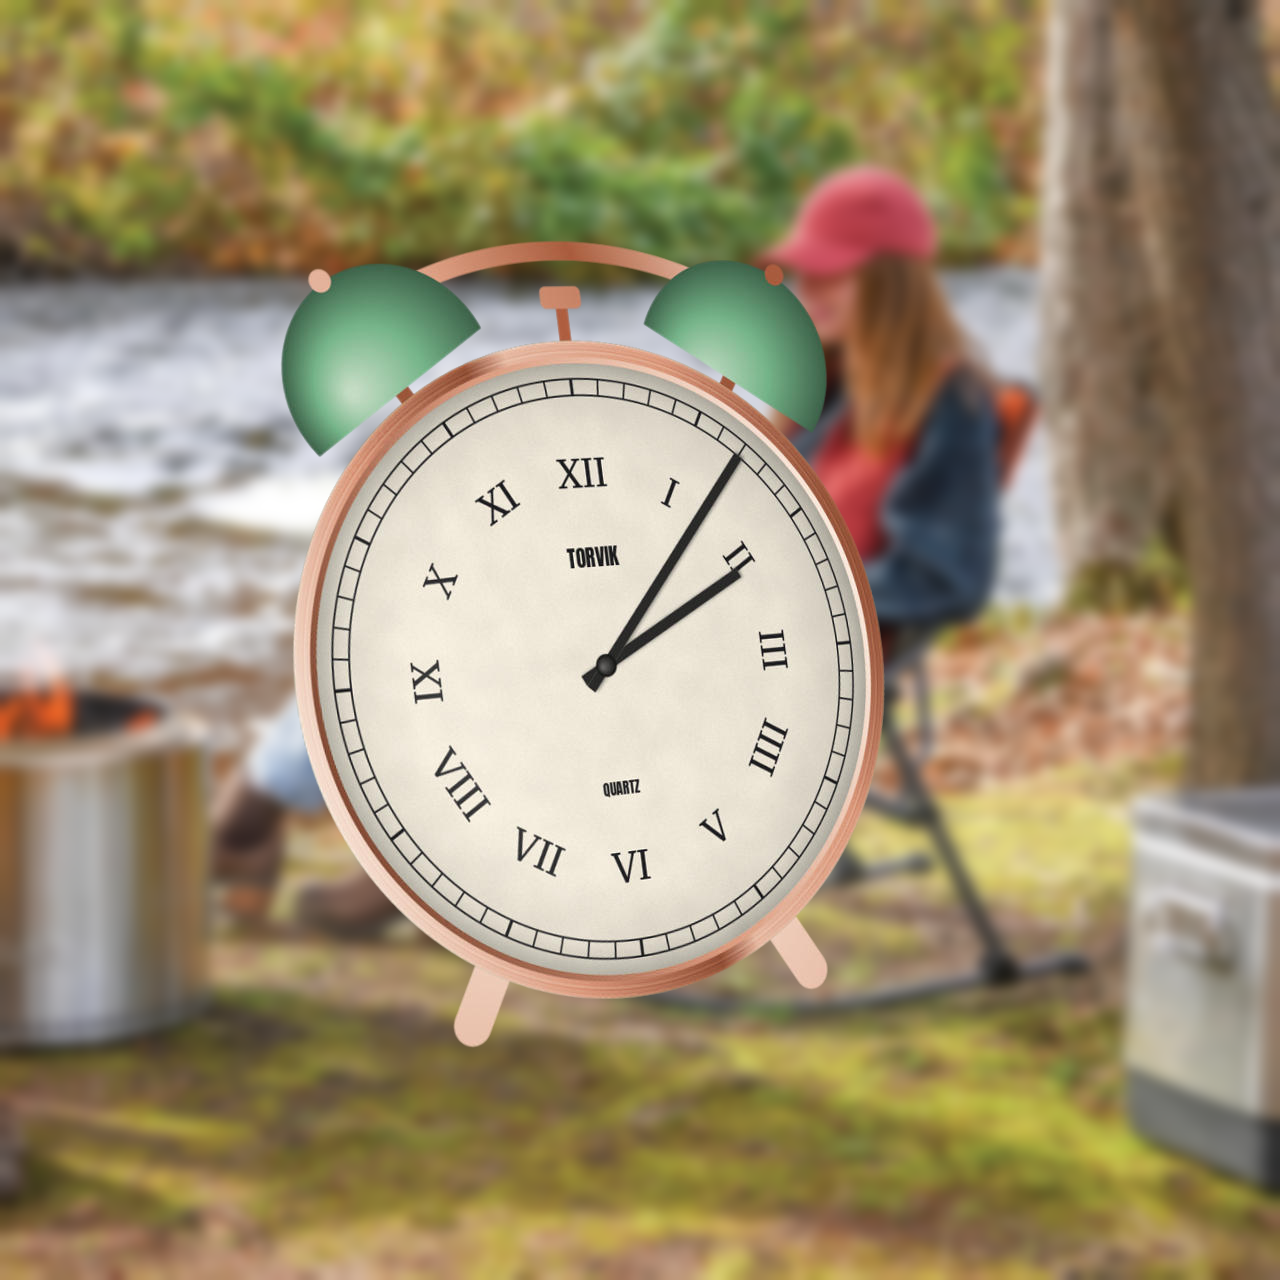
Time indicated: {"hour": 2, "minute": 7}
